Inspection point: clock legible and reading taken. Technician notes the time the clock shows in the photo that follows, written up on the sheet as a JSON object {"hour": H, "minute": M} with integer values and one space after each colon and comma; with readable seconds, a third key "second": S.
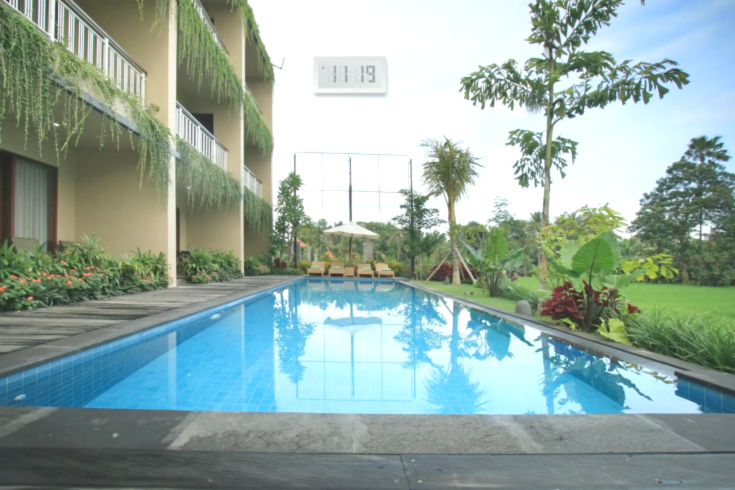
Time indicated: {"hour": 11, "minute": 19}
